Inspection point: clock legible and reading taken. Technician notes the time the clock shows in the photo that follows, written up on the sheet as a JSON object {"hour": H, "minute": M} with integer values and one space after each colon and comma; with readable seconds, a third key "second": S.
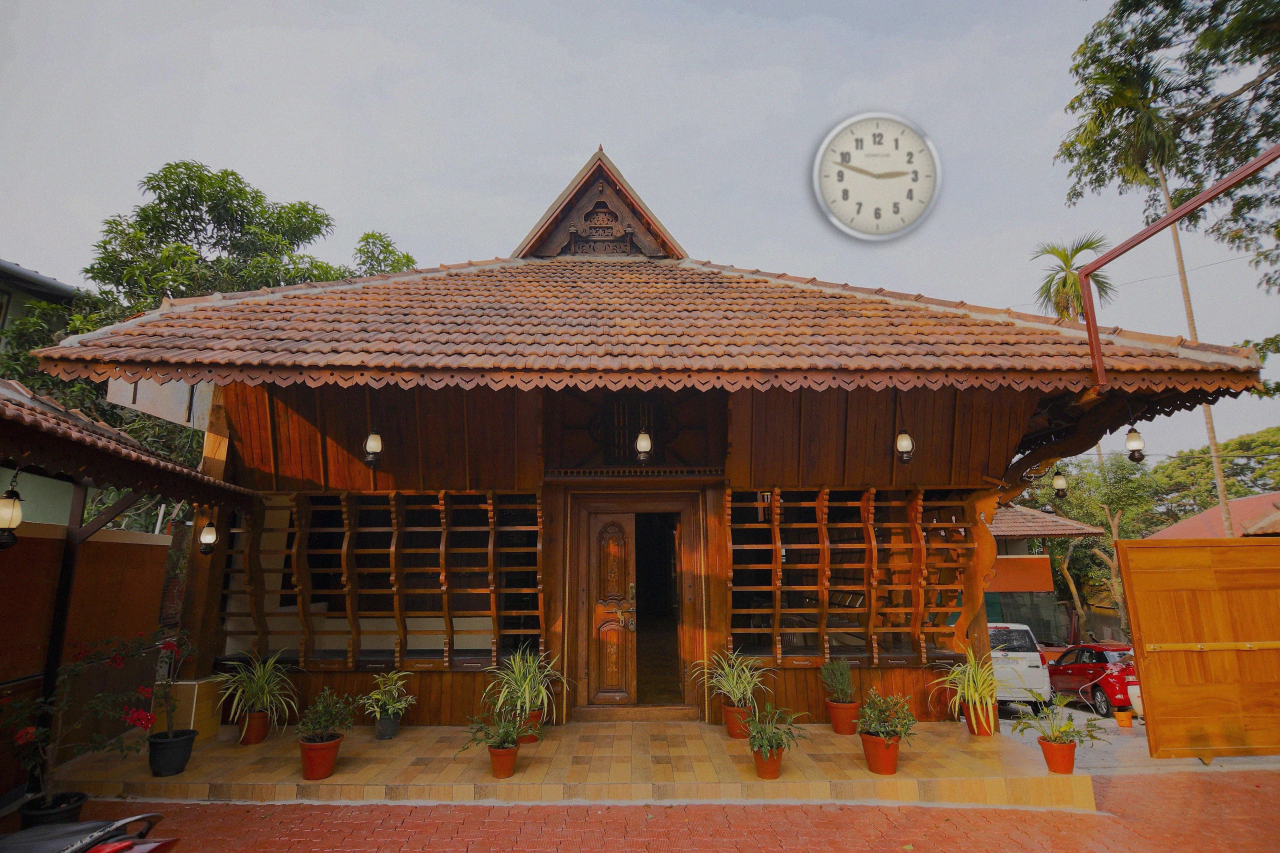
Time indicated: {"hour": 2, "minute": 48}
